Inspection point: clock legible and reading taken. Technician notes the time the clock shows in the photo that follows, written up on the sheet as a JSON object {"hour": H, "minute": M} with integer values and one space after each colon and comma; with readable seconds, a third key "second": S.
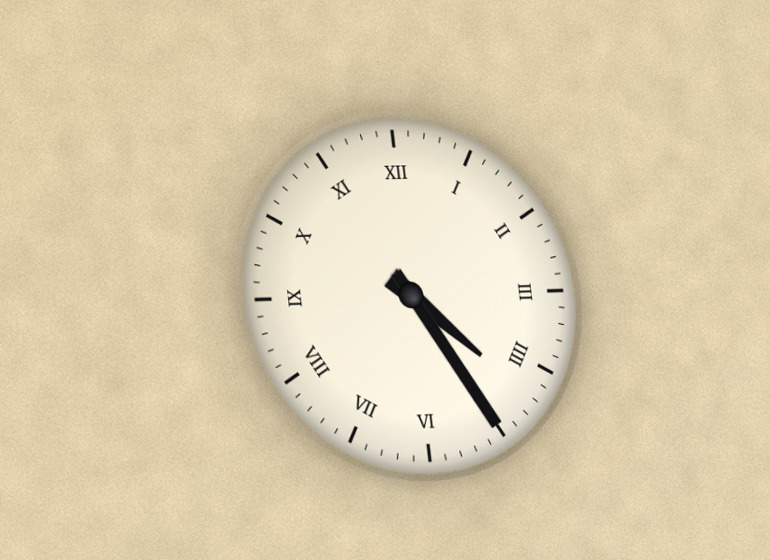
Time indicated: {"hour": 4, "minute": 25}
